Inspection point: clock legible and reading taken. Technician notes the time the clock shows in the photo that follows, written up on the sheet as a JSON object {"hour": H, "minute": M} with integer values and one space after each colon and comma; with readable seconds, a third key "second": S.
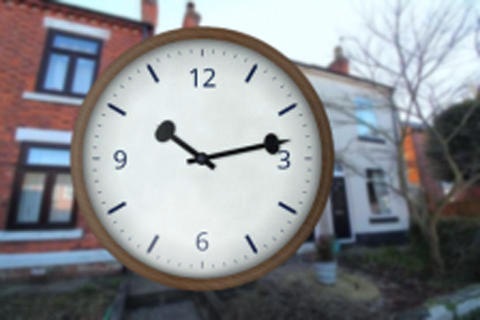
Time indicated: {"hour": 10, "minute": 13}
